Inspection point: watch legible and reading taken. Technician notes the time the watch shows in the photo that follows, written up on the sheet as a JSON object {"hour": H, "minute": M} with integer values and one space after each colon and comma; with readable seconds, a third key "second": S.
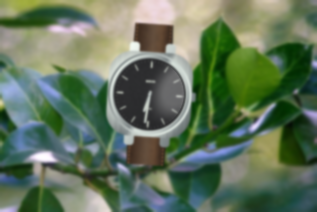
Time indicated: {"hour": 6, "minute": 31}
